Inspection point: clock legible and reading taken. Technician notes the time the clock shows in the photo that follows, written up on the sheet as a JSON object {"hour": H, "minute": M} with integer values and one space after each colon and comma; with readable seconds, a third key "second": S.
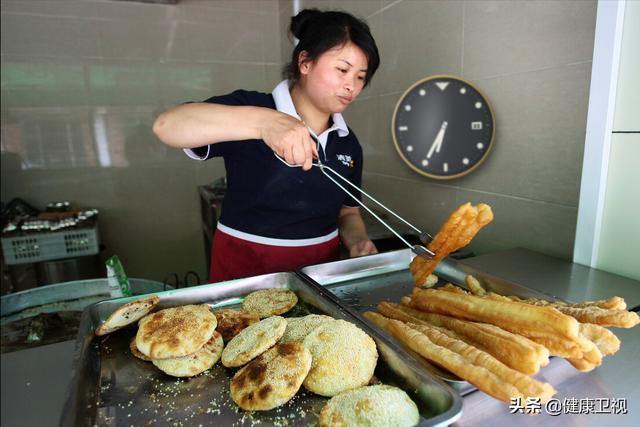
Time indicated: {"hour": 6, "minute": 35}
